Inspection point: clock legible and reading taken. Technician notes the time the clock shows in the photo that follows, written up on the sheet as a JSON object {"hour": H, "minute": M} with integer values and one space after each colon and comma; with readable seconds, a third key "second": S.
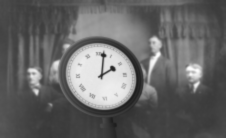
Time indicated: {"hour": 2, "minute": 2}
